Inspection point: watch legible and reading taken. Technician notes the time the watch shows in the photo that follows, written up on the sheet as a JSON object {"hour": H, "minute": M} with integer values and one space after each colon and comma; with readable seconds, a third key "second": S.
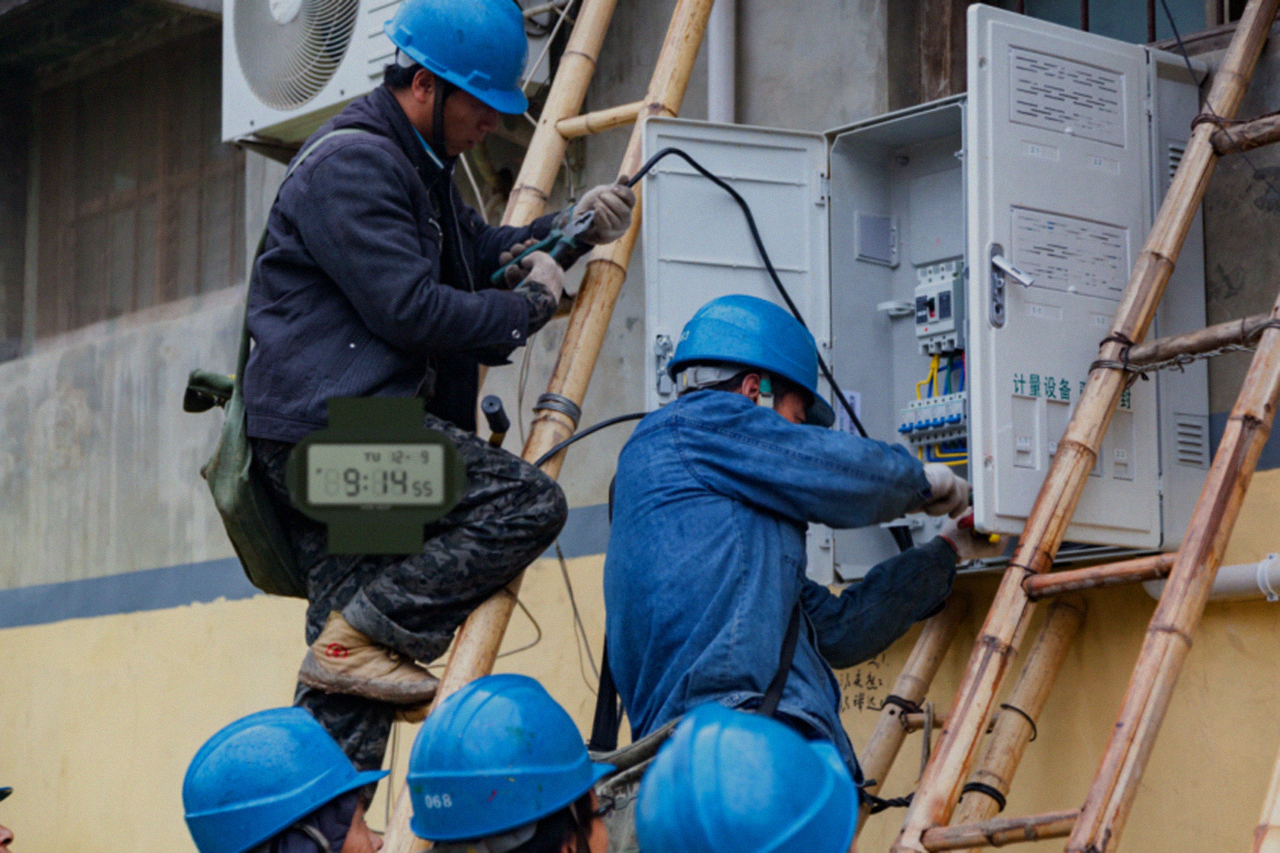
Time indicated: {"hour": 9, "minute": 14}
